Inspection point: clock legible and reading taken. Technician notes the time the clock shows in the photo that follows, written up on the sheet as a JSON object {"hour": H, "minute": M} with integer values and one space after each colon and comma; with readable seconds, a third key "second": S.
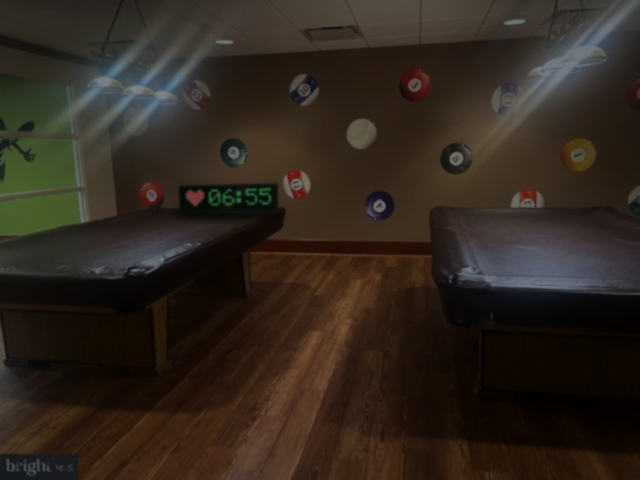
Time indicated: {"hour": 6, "minute": 55}
